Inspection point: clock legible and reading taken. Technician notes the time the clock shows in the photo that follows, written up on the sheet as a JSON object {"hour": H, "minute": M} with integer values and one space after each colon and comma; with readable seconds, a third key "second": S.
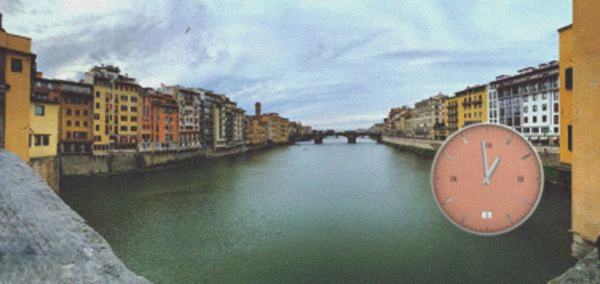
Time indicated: {"hour": 12, "minute": 59}
